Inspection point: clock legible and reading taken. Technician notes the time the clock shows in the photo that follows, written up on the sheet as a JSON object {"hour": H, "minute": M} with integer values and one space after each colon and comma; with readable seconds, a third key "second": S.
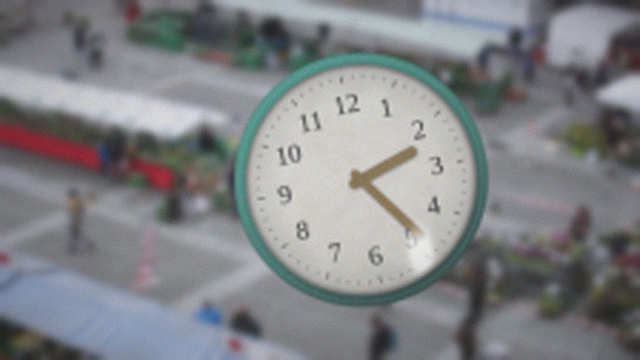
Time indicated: {"hour": 2, "minute": 24}
